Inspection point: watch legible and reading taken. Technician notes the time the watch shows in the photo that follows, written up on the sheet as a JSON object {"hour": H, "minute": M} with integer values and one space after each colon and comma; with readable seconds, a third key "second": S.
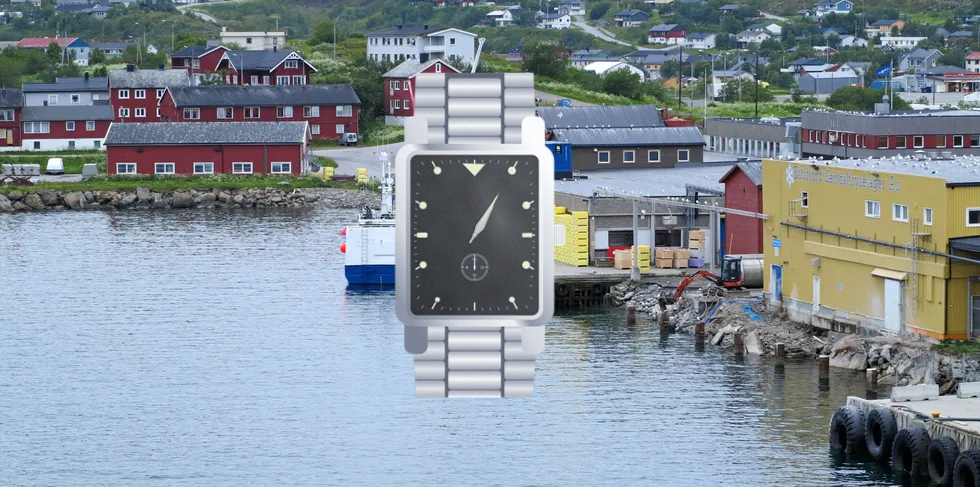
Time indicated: {"hour": 1, "minute": 5}
